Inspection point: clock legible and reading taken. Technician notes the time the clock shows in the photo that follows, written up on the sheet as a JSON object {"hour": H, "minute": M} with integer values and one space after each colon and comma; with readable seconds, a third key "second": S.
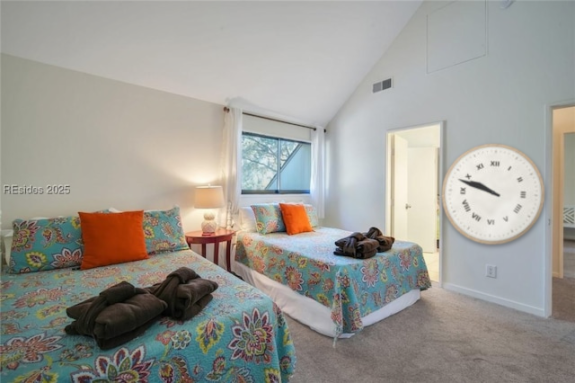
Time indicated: {"hour": 9, "minute": 48}
